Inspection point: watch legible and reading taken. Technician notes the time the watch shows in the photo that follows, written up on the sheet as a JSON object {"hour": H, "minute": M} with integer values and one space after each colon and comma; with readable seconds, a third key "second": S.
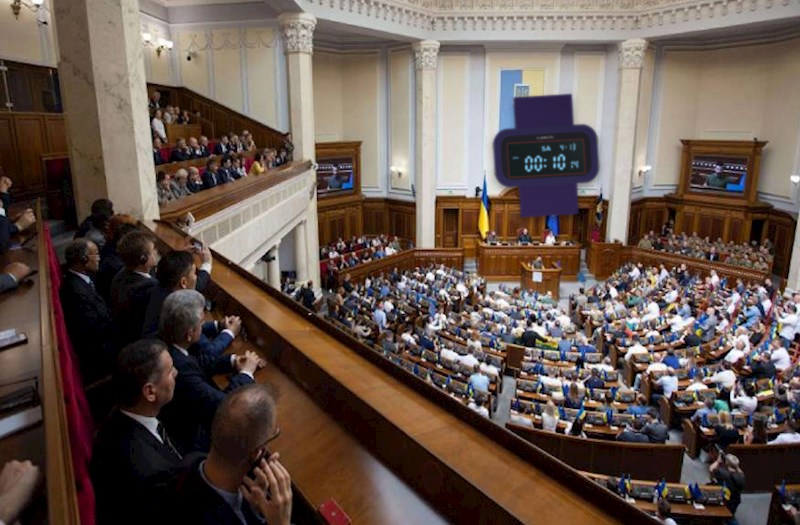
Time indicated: {"hour": 0, "minute": 10}
